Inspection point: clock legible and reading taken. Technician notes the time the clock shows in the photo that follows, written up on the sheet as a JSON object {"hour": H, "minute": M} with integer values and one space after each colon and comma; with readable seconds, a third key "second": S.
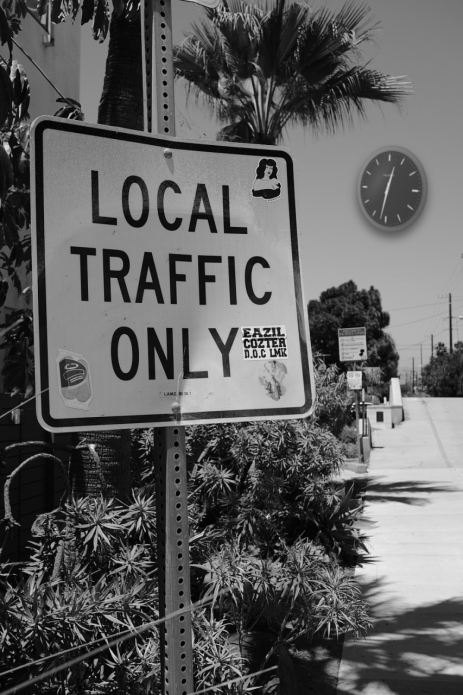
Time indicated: {"hour": 12, "minute": 32}
